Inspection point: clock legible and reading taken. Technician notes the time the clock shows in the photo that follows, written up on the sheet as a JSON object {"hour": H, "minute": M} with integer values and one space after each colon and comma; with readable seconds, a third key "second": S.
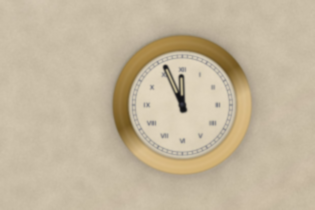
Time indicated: {"hour": 11, "minute": 56}
